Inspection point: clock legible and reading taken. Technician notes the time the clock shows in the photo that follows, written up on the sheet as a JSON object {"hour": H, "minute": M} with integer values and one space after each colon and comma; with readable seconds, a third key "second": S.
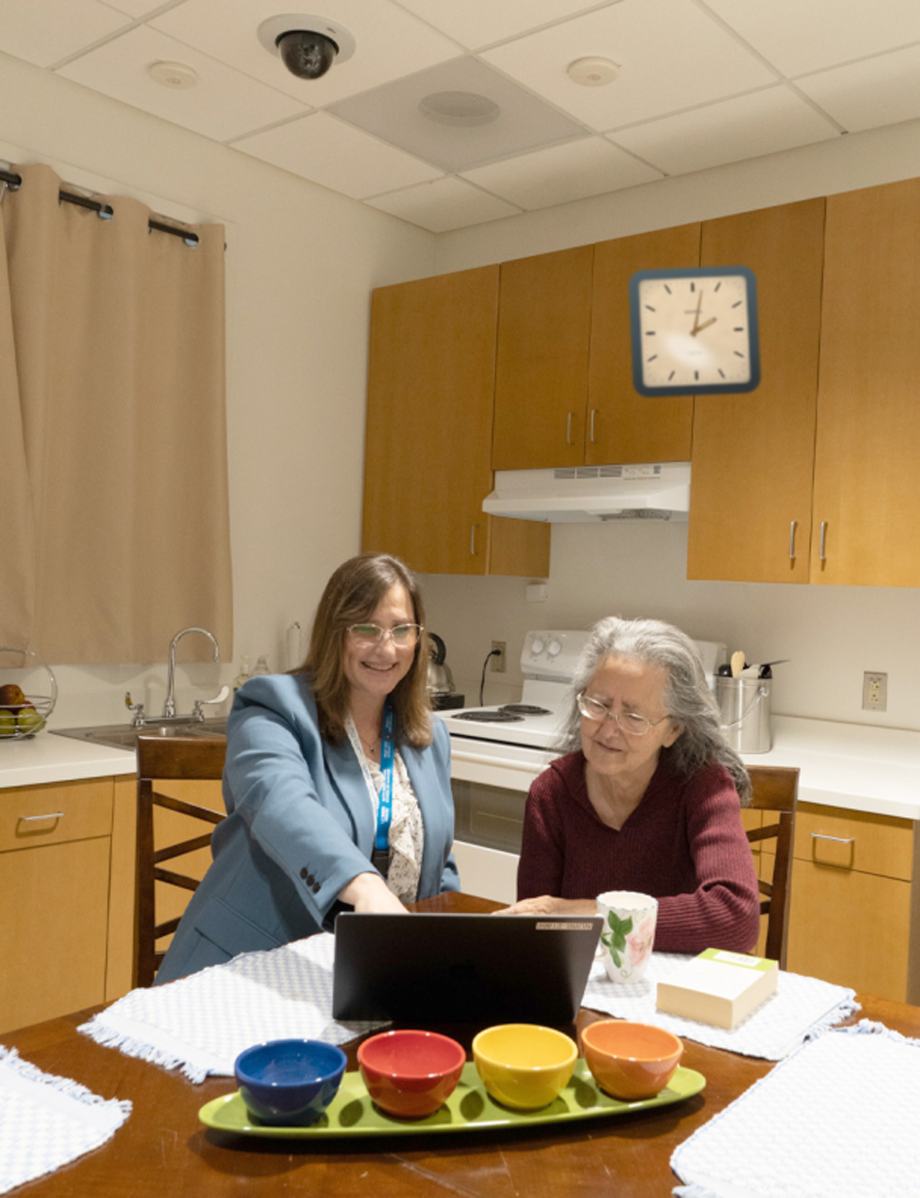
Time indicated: {"hour": 2, "minute": 2}
